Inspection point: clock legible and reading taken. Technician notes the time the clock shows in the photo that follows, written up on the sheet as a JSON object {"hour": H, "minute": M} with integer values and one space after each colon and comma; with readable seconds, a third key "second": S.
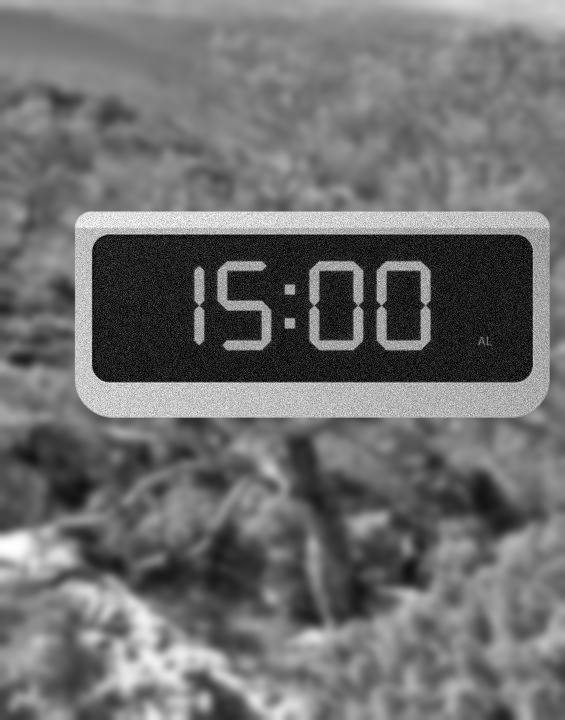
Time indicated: {"hour": 15, "minute": 0}
